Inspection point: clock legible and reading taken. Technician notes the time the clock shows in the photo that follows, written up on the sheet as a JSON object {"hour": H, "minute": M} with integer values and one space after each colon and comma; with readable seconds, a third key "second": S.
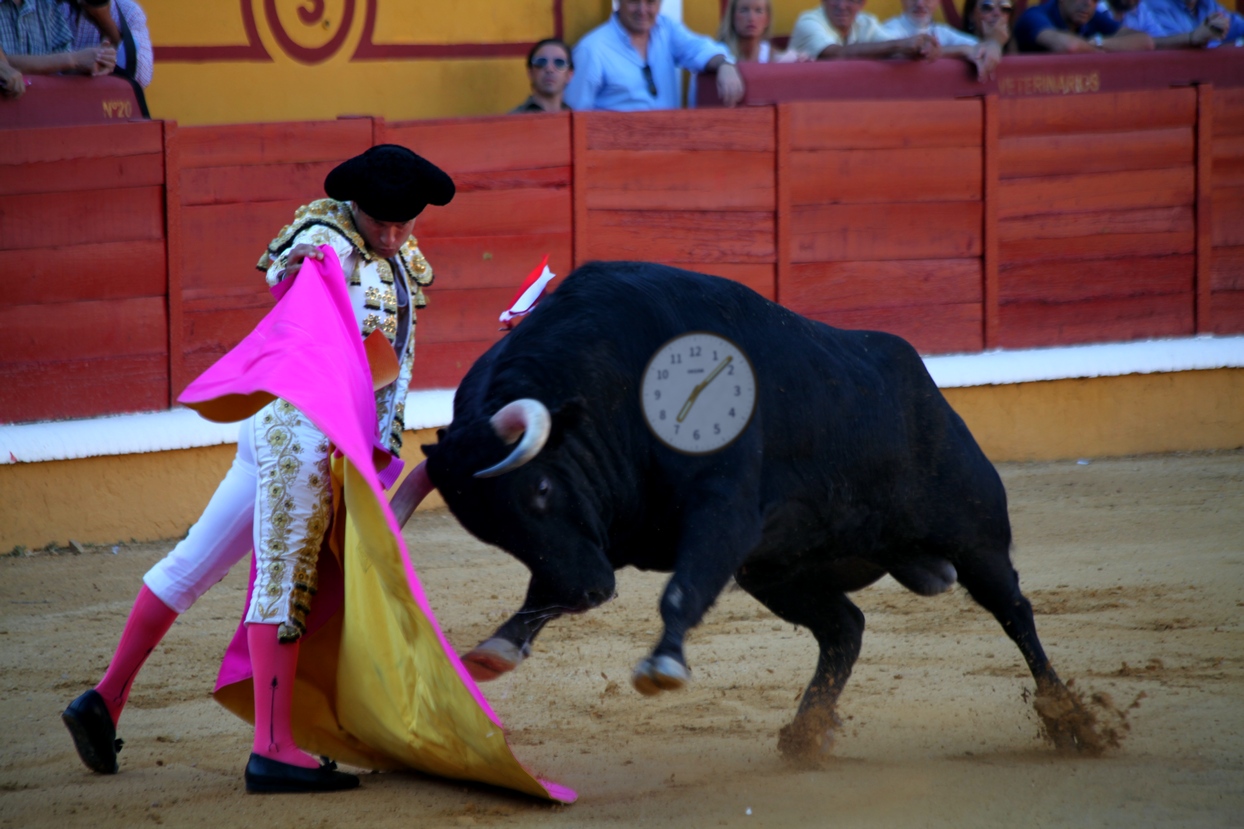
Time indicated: {"hour": 7, "minute": 8}
